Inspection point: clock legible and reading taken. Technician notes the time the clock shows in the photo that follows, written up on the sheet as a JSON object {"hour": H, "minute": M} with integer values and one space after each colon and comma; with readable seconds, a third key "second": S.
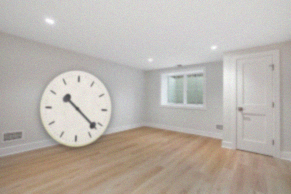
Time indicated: {"hour": 10, "minute": 22}
